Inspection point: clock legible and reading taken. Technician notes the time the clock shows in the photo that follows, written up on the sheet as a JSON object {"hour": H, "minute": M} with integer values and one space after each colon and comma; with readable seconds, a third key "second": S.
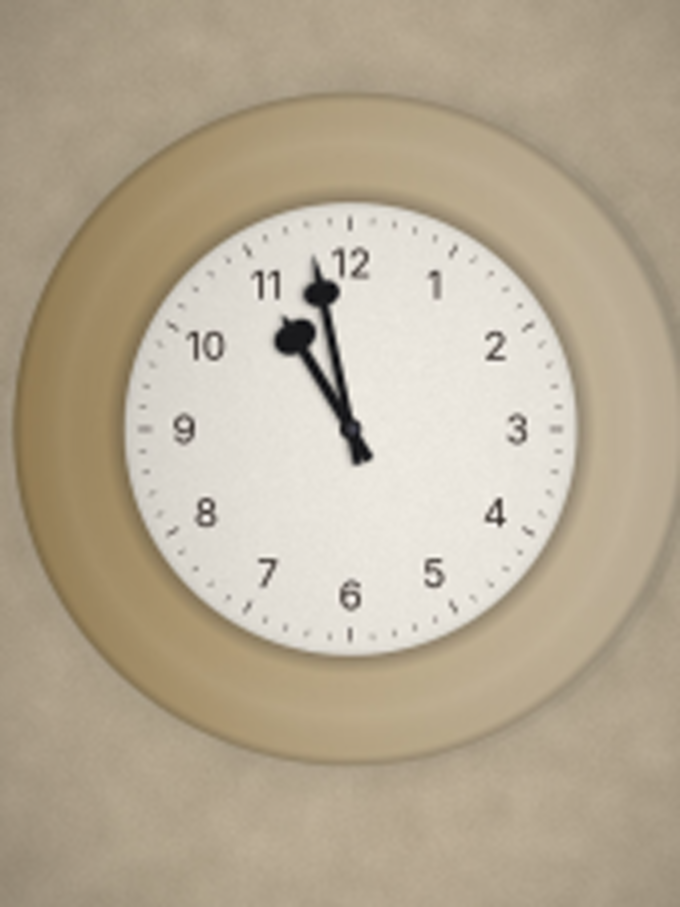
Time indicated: {"hour": 10, "minute": 58}
